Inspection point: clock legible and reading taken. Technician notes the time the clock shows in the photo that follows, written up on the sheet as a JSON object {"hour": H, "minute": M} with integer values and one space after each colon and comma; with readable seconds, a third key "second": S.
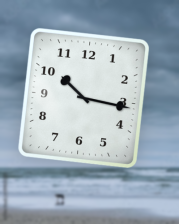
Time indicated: {"hour": 10, "minute": 16}
